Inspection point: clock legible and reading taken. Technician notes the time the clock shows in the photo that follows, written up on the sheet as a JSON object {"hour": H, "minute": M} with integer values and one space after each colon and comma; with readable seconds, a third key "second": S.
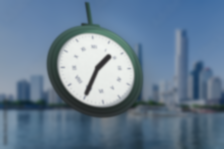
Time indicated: {"hour": 1, "minute": 35}
